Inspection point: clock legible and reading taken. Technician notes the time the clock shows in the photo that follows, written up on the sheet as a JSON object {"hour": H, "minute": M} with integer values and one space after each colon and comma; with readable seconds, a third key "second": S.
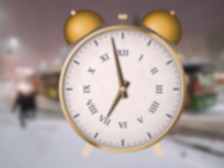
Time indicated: {"hour": 6, "minute": 58}
